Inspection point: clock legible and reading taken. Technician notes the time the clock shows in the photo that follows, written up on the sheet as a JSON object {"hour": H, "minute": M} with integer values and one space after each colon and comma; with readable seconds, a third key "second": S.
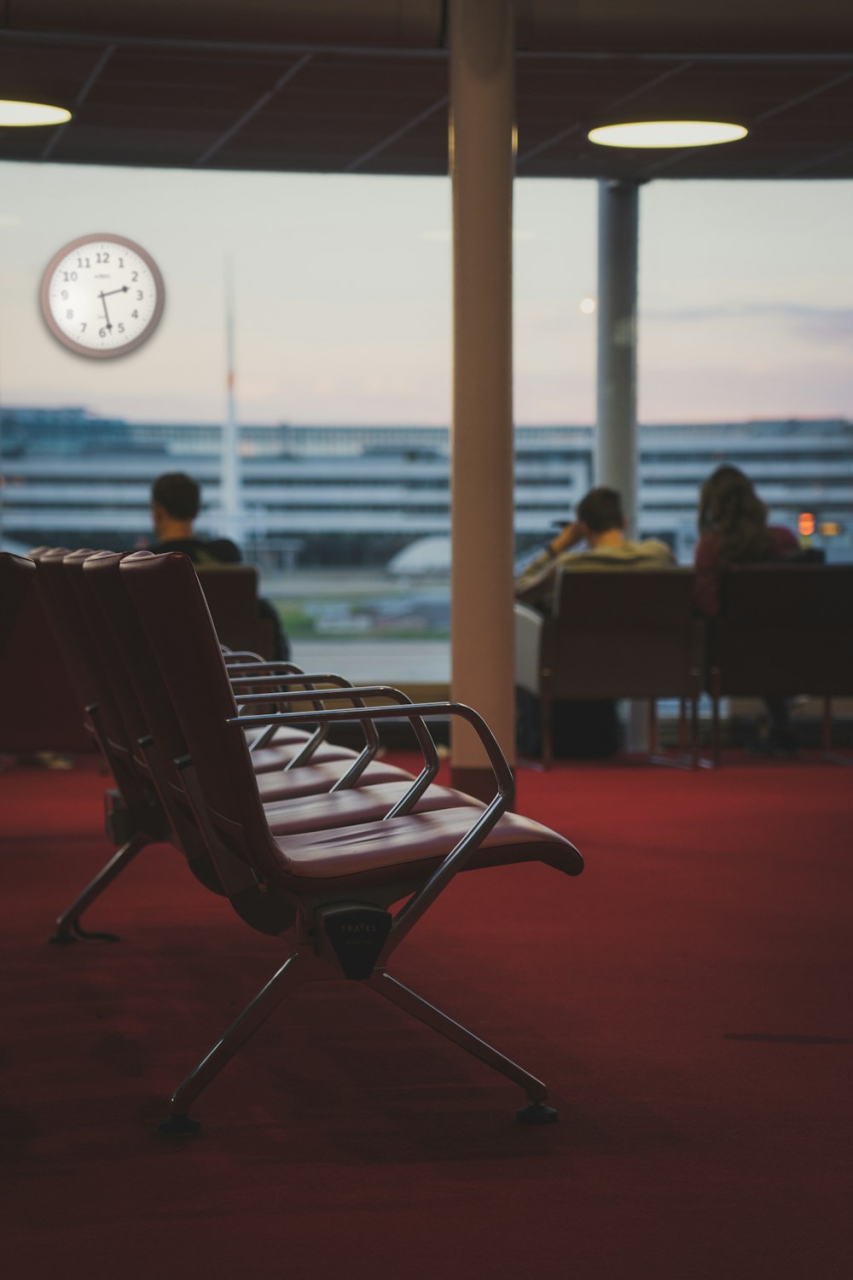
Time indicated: {"hour": 2, "minute": 28}
